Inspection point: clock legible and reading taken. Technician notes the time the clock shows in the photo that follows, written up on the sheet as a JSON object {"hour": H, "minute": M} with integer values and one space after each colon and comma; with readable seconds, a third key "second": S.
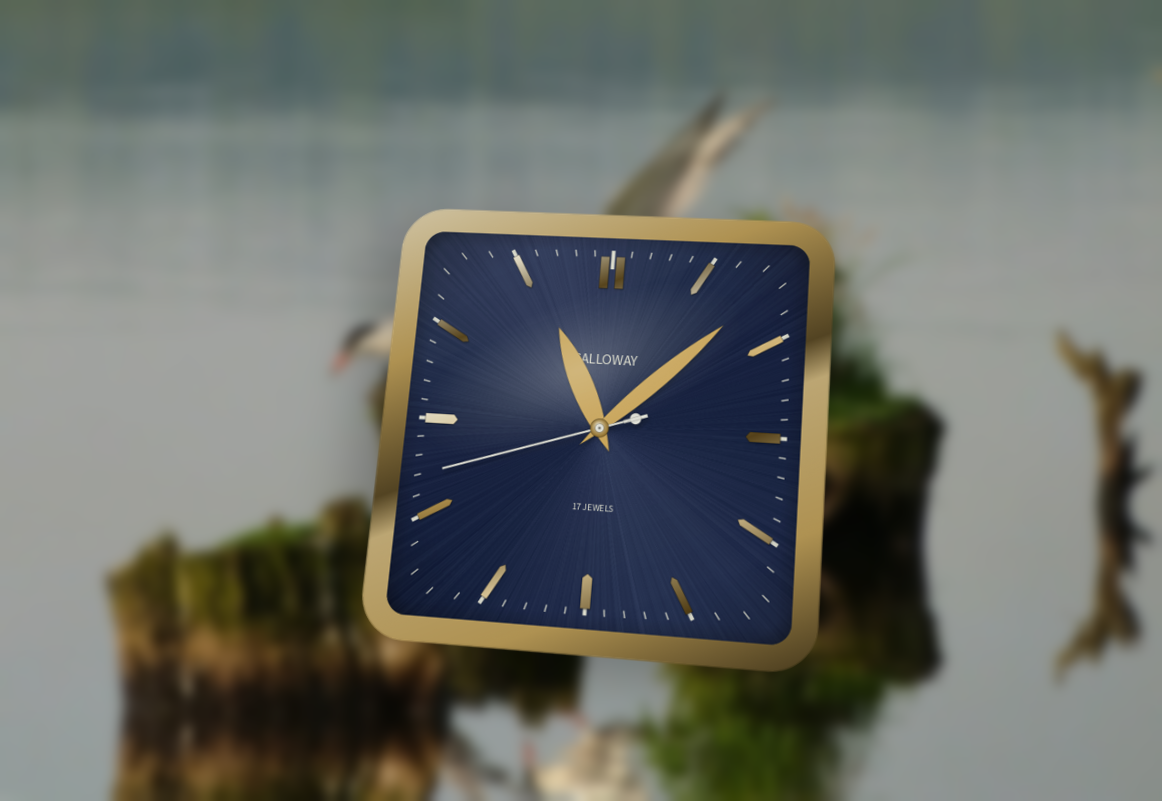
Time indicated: {"hour": 11, "minute": 7, "second": 42}
